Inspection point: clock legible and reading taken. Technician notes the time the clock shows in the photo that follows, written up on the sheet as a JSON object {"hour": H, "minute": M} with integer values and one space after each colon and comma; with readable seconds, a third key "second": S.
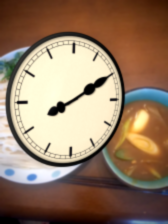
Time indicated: {"hour": 8, "minute": 10}
